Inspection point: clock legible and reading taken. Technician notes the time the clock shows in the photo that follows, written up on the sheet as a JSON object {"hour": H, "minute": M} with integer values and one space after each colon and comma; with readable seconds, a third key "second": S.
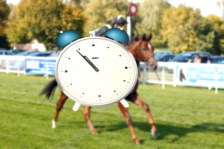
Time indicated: {"hour": 10, "minute": 54}
